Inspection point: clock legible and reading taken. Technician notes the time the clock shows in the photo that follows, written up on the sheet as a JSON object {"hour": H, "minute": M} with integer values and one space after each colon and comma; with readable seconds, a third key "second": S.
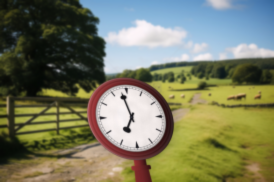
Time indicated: {"hour": 6, "minute": 58}
